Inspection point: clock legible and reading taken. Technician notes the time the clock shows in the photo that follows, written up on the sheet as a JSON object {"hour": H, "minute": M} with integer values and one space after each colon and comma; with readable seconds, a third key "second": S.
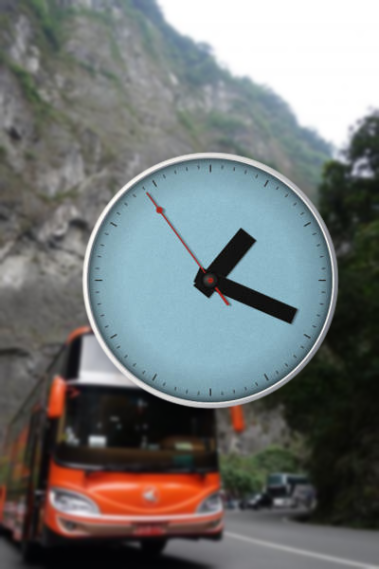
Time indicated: {"hour": 1, "minute": 18, "second": 54}
